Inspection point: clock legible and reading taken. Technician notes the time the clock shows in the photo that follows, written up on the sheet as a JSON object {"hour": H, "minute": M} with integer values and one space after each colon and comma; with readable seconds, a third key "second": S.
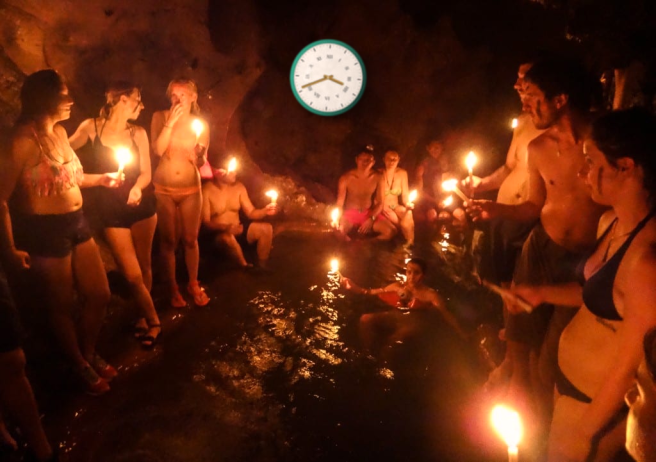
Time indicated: {"hour": 3, "minute": 41}
